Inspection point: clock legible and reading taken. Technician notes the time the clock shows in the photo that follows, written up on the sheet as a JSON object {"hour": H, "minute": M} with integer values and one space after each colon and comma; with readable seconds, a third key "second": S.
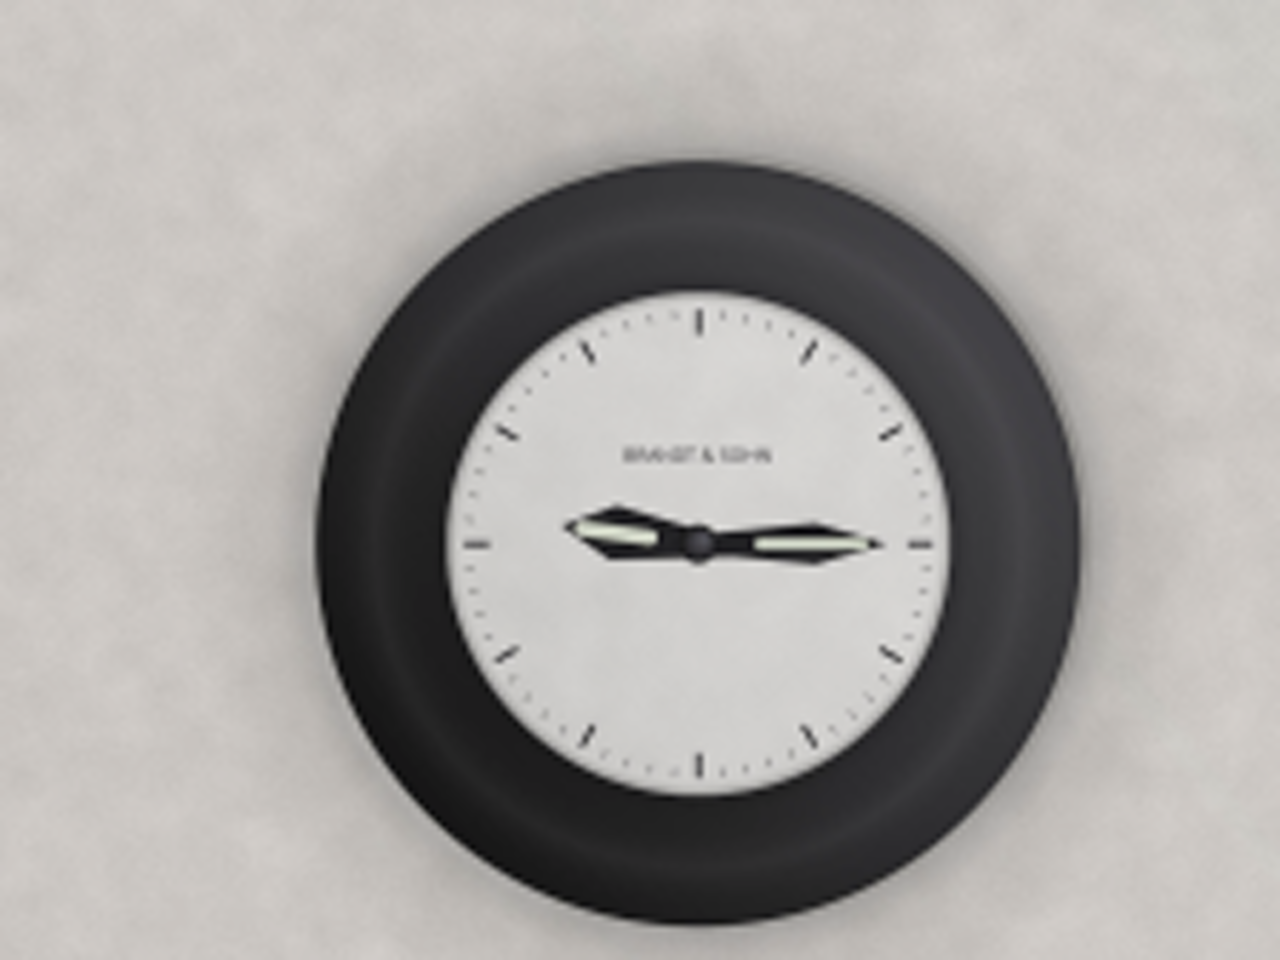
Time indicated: {"hour": 9, "minute": 15}
